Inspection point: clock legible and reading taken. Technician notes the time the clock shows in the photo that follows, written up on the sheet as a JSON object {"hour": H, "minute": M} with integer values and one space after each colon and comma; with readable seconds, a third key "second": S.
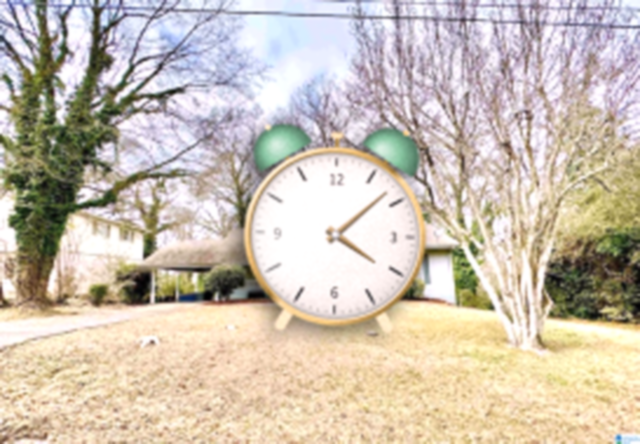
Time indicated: {"hour": 4, "minute": 8}
